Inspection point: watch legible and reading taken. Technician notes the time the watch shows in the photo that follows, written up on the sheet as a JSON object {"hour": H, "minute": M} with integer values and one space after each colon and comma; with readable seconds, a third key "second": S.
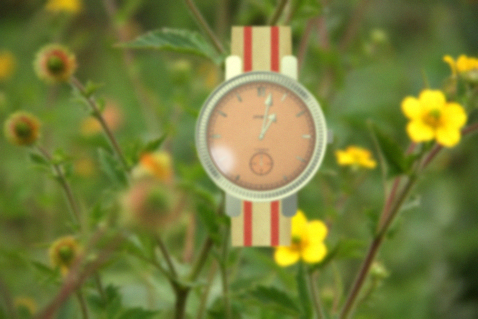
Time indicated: {"hour": 1, "minute": 2}
